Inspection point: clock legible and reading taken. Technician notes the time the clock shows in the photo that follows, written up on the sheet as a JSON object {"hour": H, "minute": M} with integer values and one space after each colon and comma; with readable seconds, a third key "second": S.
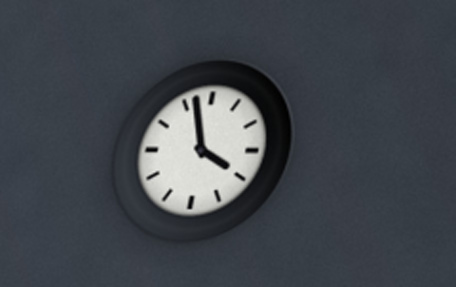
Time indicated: {"hour": 3, "minute": 57}
